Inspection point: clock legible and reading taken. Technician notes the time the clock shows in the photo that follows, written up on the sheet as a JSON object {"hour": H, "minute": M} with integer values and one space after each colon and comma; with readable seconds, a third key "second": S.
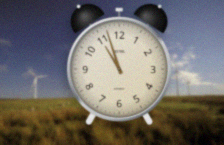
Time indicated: {"hour": 10, "minute": 57}
